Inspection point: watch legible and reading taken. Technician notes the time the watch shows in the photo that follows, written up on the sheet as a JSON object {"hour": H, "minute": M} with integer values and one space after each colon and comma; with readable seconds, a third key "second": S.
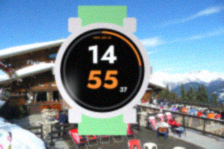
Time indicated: {"hour": 14, "minute": 55}
